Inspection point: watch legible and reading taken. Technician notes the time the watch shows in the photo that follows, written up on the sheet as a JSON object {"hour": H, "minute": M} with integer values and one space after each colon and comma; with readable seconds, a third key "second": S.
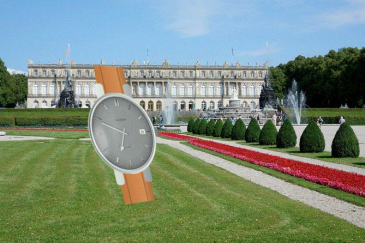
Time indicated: {"hour": 6, "minute": 49}
